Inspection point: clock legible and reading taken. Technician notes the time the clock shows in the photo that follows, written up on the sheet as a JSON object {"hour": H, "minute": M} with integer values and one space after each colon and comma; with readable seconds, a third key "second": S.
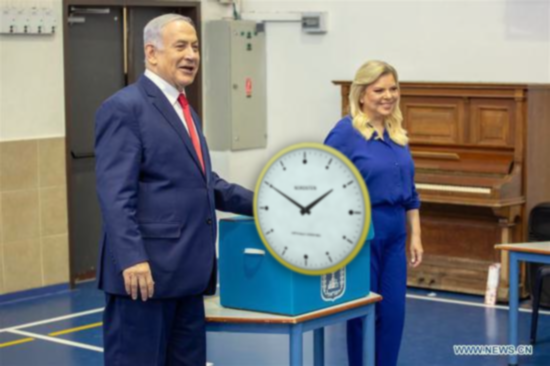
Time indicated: {"hour": 1, "minute": 50}
